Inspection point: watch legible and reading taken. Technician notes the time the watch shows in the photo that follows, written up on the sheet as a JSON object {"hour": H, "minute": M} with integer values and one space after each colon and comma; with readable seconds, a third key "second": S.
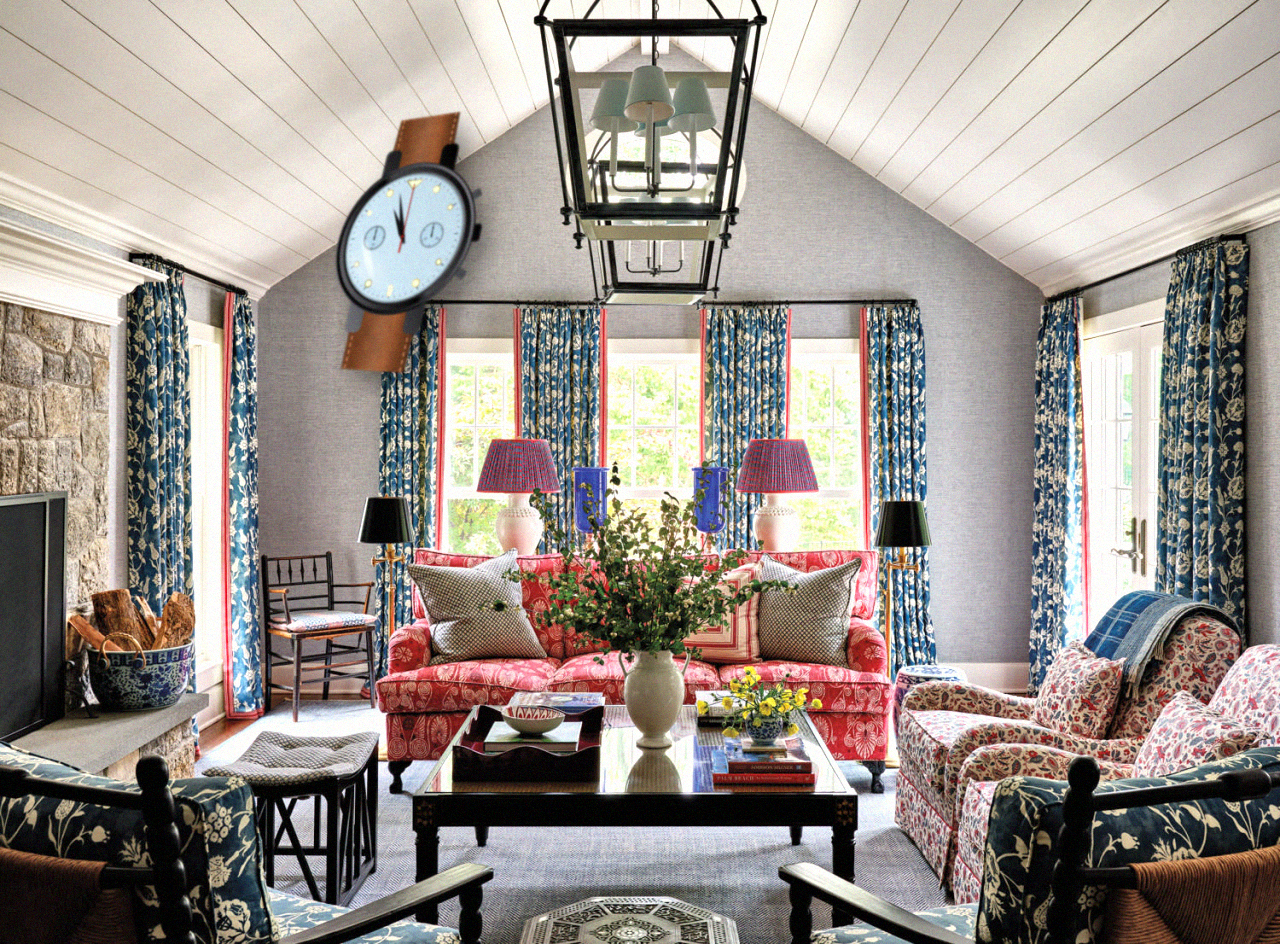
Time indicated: {"hour": 10, "minute": 57}
